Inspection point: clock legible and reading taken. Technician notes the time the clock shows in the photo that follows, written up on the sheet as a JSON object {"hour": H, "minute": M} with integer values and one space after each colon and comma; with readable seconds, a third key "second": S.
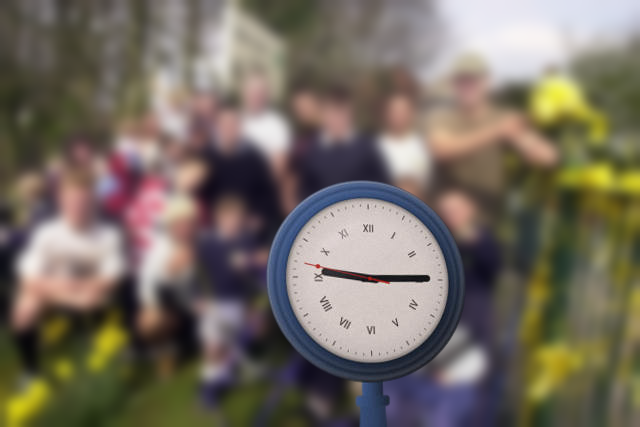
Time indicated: {"hour": 9, "minute": 14, "second": 47}
